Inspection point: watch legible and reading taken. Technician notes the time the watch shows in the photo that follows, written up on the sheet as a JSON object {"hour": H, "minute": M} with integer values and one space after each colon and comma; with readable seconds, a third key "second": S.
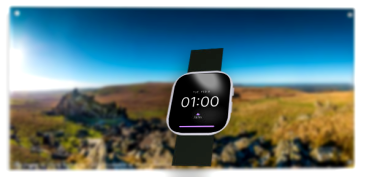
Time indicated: {"hour": 1, "minute": 0}
